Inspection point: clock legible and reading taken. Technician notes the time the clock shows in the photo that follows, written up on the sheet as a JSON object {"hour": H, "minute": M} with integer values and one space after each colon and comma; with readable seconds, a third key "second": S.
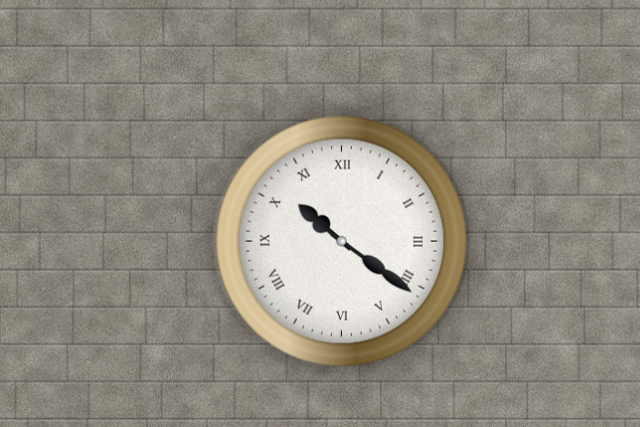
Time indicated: {"hour": 10, "minute": 21}
